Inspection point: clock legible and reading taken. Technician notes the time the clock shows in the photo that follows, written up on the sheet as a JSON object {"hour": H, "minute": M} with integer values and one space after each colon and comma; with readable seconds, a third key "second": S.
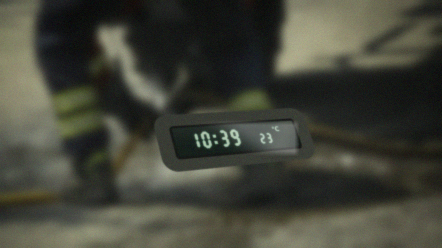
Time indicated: {"hour": 10, "minute": 39}
